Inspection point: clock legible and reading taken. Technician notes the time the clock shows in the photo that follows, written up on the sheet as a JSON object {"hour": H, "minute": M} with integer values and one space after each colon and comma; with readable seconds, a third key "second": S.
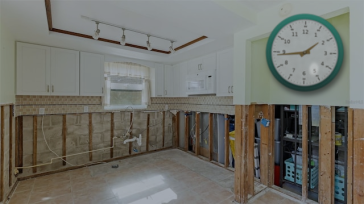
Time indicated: {"hour": 1, "minute": 44}
